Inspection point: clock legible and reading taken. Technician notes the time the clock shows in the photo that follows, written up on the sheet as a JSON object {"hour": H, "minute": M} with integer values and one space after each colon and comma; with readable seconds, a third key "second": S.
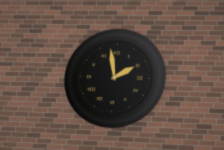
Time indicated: {"hour": 1, "minute": 58}
